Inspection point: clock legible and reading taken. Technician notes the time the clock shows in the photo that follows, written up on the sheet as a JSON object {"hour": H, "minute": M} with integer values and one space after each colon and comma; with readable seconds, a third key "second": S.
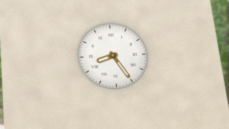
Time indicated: {"hour": 8, "minute": 25}
